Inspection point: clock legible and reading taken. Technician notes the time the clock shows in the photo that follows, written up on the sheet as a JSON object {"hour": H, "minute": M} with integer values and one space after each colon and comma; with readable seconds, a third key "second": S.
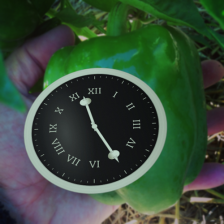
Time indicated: {"hour": 11, "minute": 25}
